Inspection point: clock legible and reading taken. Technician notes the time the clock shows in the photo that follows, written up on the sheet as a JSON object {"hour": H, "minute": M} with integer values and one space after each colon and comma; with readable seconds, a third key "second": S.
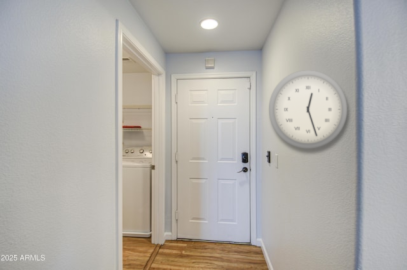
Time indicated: {"hour": 12, "minute": 27}
